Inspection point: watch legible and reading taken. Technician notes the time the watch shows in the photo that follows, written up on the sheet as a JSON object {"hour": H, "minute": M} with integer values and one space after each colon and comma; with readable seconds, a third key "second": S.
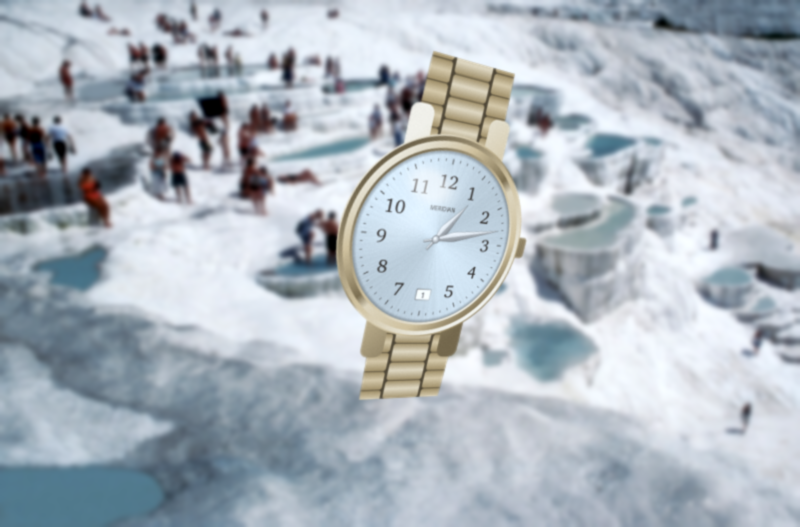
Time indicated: {"hour": 1, "minute": 13}
